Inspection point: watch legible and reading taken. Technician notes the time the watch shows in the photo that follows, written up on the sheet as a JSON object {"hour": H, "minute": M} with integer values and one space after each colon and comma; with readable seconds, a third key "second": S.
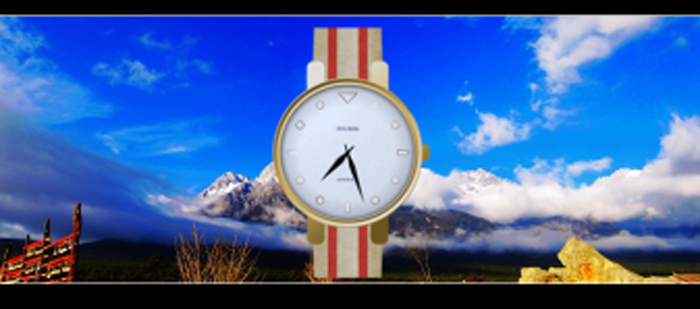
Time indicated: {"hour": 7, "minute": 27}
